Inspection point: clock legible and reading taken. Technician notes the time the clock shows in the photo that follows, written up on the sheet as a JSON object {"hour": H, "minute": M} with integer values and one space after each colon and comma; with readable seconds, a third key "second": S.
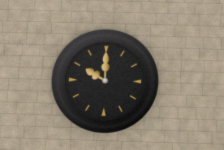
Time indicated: {"hour": 10, "minute": 0}
